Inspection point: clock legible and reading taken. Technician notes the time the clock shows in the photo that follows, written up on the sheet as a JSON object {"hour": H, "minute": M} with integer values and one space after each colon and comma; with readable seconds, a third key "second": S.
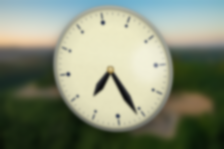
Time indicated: {"hour": 7, "minute": 26}
